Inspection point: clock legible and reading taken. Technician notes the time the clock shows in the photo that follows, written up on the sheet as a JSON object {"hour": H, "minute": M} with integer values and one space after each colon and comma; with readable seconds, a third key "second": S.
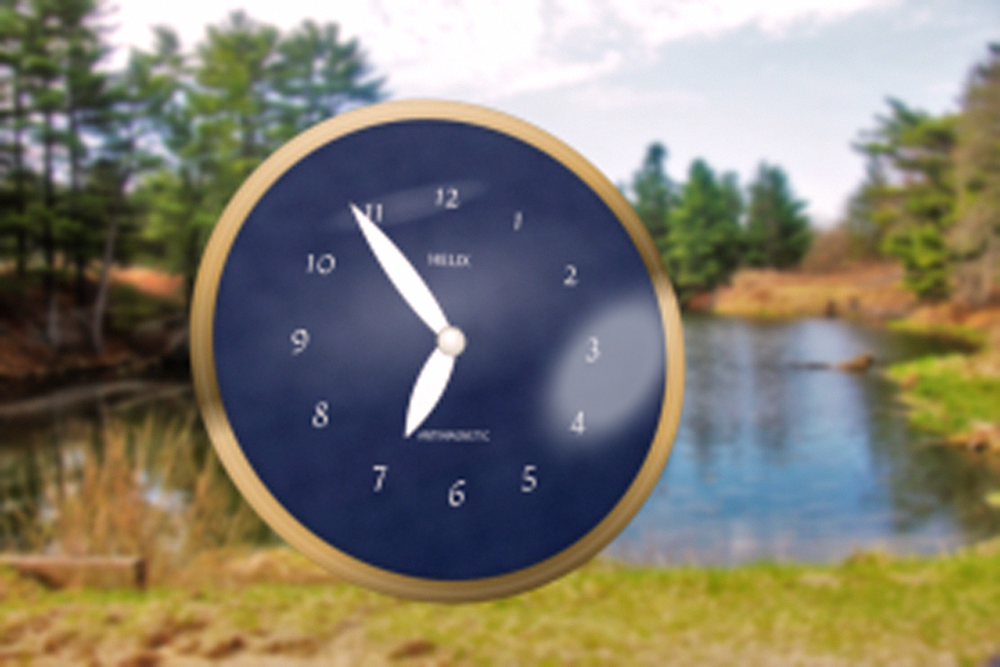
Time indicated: {"hour": 6, "minute": 54}
